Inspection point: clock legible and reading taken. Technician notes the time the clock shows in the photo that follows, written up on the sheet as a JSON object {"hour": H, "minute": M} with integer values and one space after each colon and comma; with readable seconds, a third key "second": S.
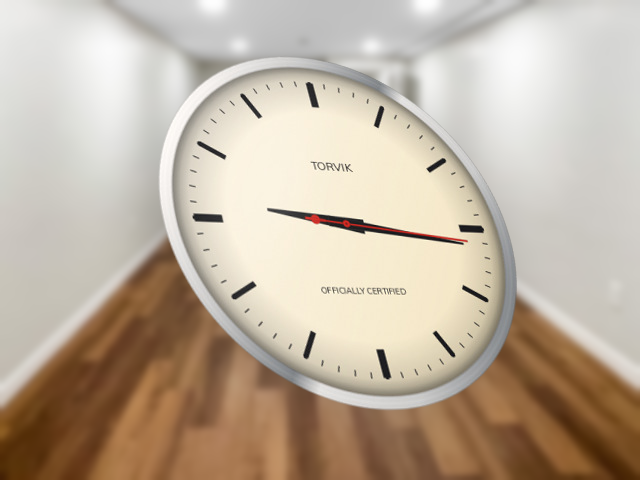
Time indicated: {"hour": 9, "minute": 16, "second": 16}
